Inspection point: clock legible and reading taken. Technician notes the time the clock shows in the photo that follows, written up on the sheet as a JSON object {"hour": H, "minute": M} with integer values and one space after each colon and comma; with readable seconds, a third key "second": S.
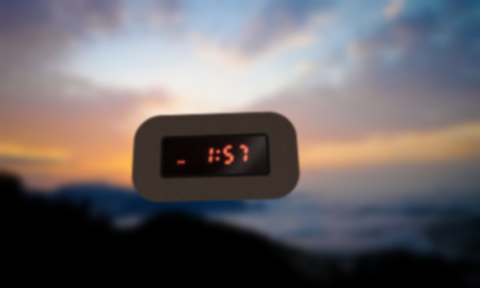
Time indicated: {"hour": 1, "minute": 57}
